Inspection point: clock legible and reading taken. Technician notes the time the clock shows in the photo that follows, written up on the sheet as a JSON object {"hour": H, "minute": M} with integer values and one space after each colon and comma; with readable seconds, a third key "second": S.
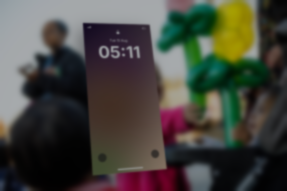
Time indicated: {"hour": 5, "minute": 11}
